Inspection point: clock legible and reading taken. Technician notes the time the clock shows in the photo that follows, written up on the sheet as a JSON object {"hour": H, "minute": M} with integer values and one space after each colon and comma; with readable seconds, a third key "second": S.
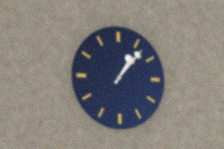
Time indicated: {"hour": 1, "minute": 7}
